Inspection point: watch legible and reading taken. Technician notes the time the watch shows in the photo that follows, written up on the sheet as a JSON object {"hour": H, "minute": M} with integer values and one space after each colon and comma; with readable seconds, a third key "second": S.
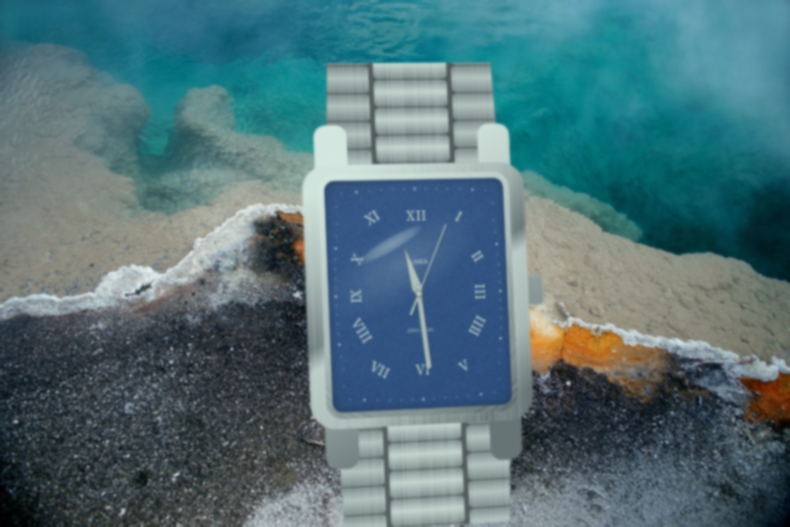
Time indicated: {"hour": 11, "minute": 29, "second": 4}
